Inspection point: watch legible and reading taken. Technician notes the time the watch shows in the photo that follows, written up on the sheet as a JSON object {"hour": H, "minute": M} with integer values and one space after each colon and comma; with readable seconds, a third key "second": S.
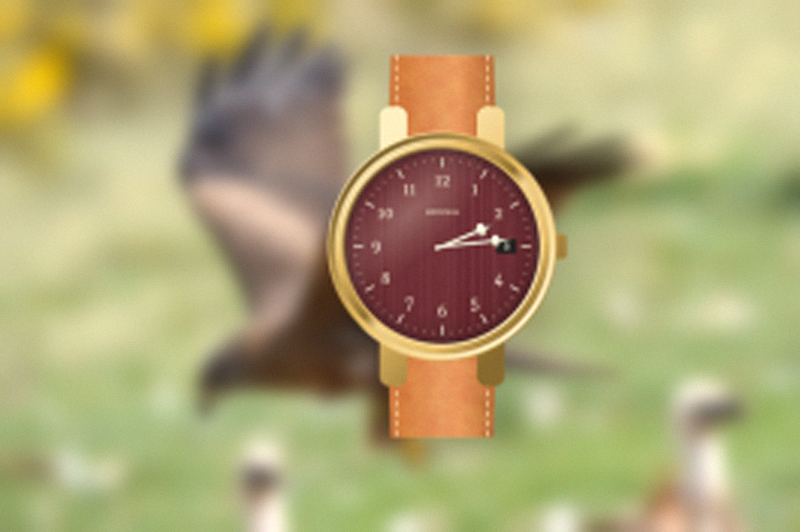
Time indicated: {"hour": 2, "minute": 14}
